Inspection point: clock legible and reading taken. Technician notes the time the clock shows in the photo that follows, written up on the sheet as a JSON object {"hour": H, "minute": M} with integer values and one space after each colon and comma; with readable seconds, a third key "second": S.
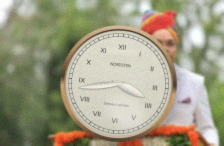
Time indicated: {"hour": 3, "minute": 43}
